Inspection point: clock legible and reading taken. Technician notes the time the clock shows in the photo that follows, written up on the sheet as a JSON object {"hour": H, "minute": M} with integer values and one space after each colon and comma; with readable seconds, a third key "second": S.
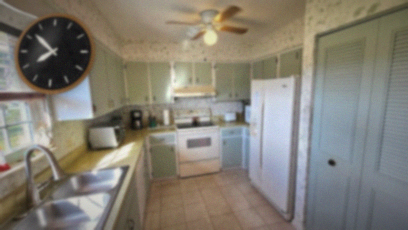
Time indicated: {"hour": 7, "minute": 52}
